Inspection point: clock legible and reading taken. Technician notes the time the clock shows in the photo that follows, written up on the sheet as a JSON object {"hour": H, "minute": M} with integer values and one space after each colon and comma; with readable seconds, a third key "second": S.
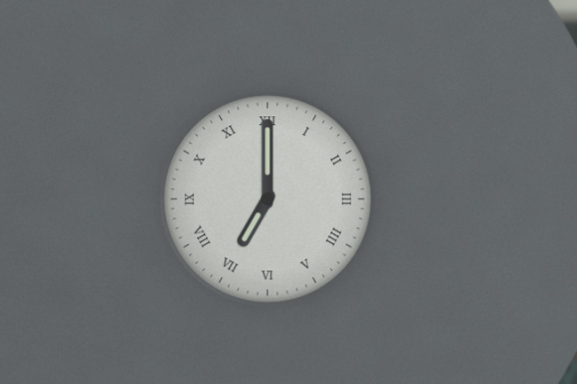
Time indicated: {"hour": 7, "minute": 0}
